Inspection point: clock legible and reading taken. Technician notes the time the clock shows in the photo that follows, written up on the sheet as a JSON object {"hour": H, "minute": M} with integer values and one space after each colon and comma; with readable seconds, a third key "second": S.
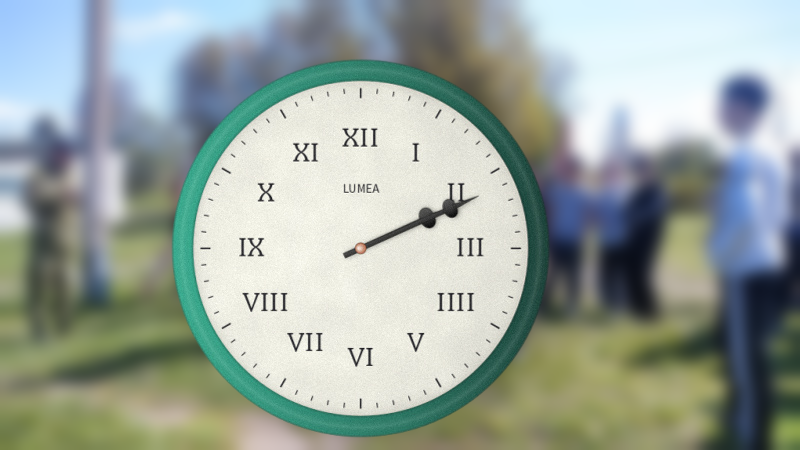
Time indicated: {"hour": 2, "minute": 11}
